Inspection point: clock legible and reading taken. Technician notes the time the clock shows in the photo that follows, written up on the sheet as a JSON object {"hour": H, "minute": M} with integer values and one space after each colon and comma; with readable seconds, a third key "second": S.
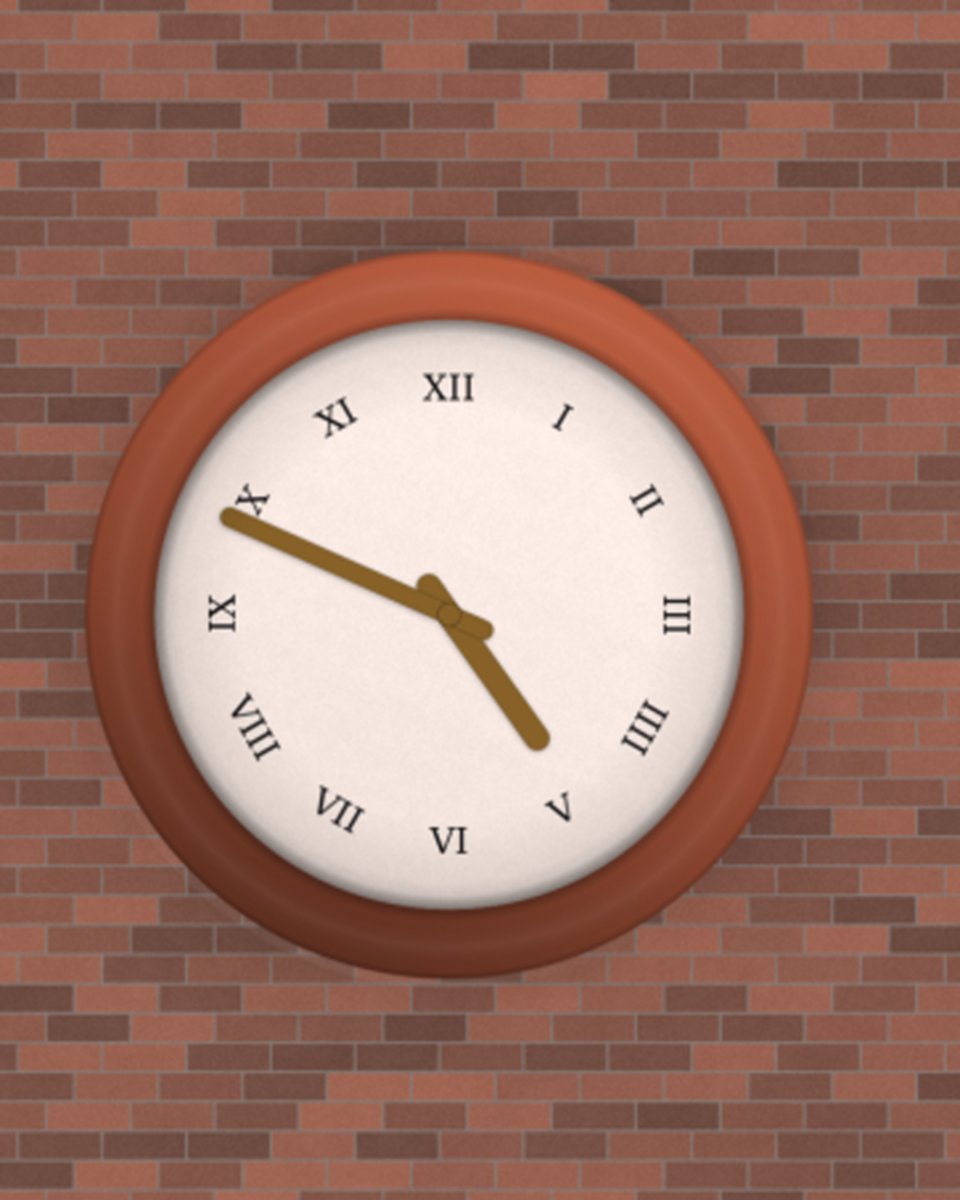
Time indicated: {"hour": 4, "minute": 49}
